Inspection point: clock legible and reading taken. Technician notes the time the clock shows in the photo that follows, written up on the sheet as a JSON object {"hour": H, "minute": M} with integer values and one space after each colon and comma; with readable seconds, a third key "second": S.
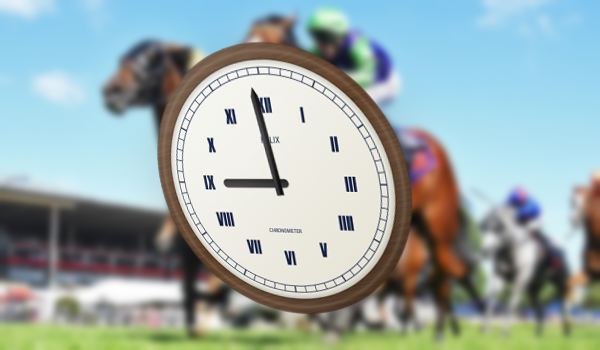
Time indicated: {"hour": 8, "minute": 59}
